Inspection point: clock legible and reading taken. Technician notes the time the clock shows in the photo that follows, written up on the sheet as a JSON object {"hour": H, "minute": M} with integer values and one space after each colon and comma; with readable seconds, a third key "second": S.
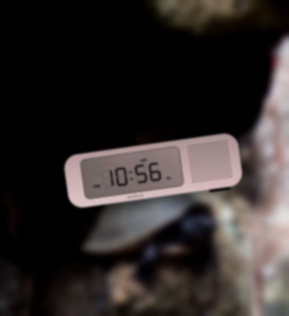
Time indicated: {"hour": 10, "minute": 56}
